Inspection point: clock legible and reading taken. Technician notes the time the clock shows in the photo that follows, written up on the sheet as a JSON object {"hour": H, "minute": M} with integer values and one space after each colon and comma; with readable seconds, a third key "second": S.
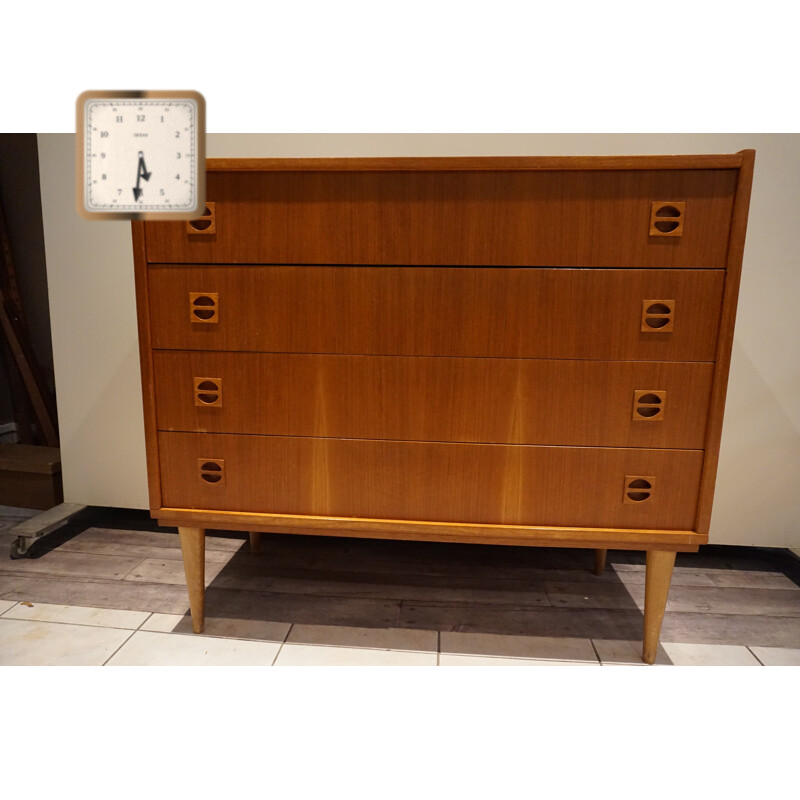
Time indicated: {"hour": 5, "minute": 31}
